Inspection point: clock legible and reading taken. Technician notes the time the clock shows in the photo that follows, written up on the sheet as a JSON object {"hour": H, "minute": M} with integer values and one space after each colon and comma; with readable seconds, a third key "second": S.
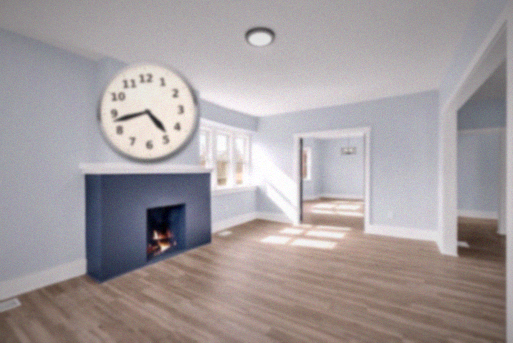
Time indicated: {"hour": 4, "minute": 43}
